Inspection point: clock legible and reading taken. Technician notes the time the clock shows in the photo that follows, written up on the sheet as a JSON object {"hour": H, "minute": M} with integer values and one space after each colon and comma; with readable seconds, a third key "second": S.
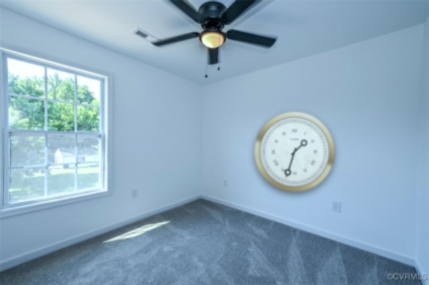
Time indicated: {"hour": 1, "minute": 33}
